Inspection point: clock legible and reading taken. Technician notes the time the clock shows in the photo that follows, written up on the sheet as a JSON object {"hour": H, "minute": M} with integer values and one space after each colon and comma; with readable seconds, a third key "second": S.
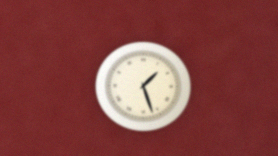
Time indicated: {"hour": 1, "minute": 27}
